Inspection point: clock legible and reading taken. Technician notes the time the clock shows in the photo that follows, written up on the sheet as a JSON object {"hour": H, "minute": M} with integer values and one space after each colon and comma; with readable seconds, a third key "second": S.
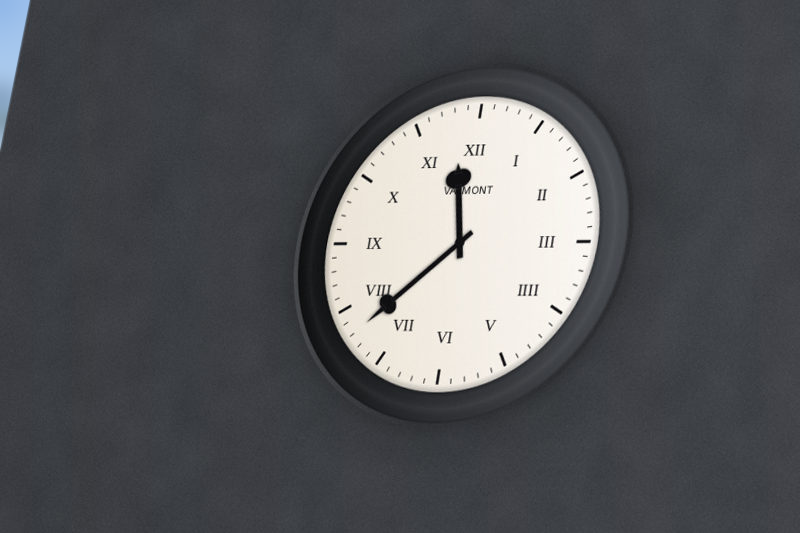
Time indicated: {"hour": 11, "minute": 38}
